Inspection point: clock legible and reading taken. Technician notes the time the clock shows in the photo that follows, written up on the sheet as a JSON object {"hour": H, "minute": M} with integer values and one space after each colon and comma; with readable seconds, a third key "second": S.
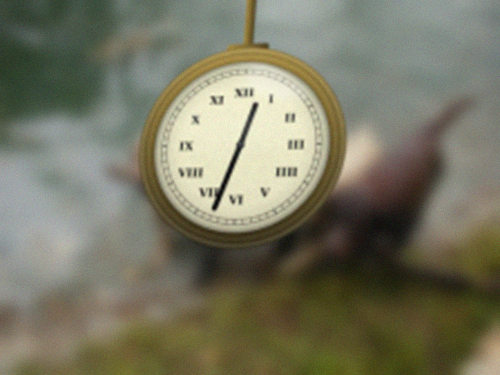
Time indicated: {"hour": 12, "minute": 33}
